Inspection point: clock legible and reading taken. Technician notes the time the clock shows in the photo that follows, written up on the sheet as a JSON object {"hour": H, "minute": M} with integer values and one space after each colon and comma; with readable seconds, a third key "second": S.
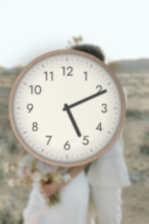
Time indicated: {"hour": 5, "minute": 11}
